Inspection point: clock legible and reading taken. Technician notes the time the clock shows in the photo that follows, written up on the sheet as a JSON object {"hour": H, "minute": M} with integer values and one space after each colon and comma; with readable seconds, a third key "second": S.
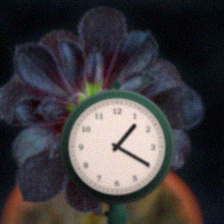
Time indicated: {"hour": 1, "minute": 20}
